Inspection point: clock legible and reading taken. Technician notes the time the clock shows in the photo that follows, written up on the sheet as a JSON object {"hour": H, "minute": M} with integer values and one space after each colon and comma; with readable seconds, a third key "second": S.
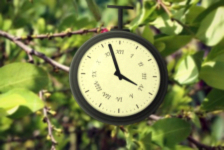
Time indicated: {"hour": 3, "minute": 57}
